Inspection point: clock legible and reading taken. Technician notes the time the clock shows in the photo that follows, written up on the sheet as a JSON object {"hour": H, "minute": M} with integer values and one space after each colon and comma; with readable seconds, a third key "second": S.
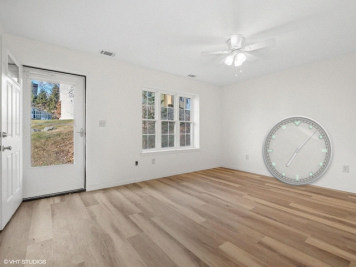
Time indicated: {"hour": 7, "minute": 7}
